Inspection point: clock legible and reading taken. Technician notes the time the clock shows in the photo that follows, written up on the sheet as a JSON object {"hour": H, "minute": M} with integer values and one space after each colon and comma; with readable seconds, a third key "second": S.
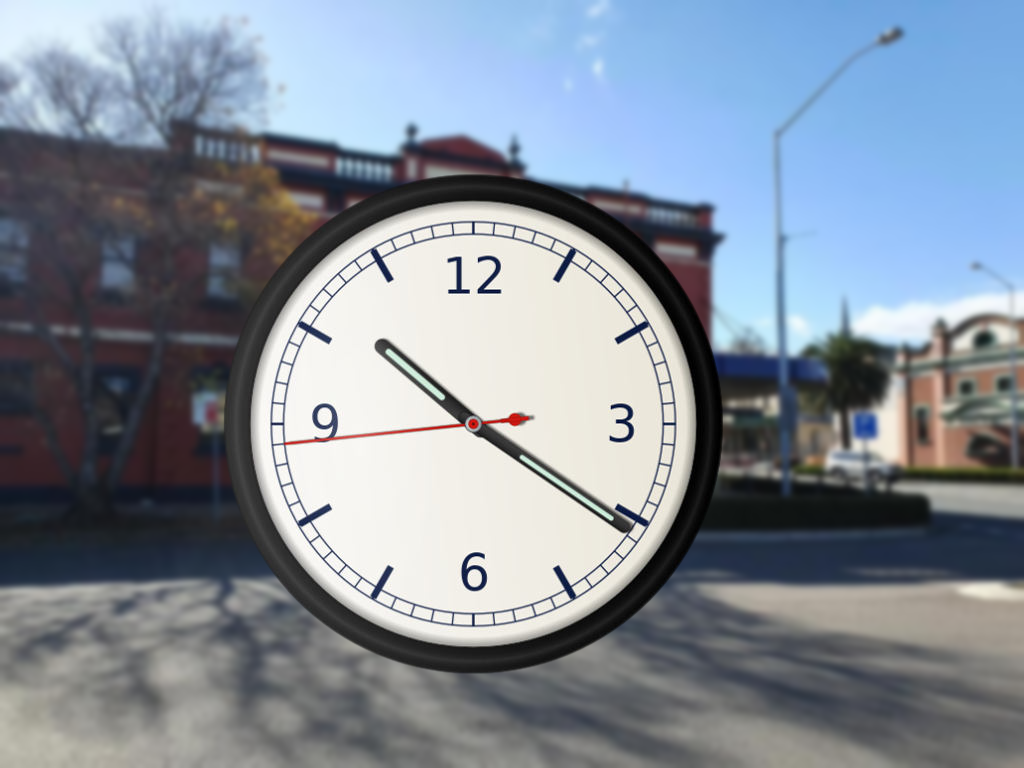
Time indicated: {"hour": 10, "minute": 20, "second": 44}
